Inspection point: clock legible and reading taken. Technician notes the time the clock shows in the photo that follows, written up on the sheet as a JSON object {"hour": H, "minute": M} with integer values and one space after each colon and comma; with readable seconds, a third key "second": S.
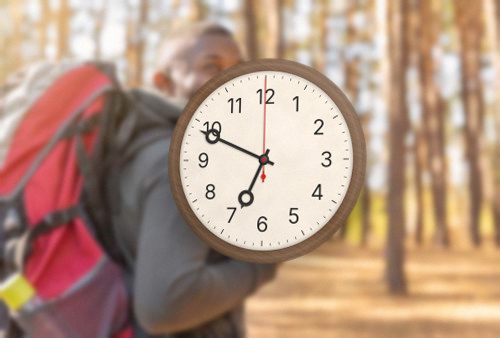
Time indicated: {"hour": 6, "minute": 49, "second": 0}
